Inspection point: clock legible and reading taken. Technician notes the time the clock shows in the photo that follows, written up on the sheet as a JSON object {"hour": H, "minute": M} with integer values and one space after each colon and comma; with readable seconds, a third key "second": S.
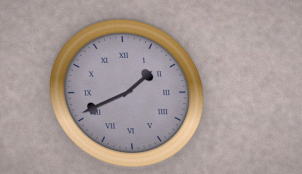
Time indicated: {"hour": 1, "minute": 41}
